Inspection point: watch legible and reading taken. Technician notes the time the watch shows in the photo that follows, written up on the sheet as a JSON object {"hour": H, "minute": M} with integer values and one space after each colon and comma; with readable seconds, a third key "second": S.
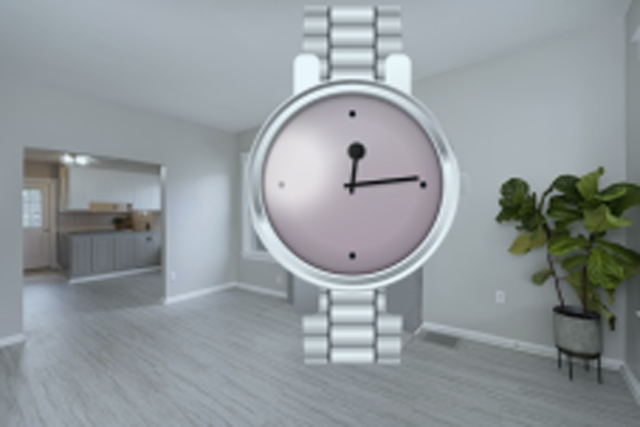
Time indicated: {"hour": 12, "minute": 14}
